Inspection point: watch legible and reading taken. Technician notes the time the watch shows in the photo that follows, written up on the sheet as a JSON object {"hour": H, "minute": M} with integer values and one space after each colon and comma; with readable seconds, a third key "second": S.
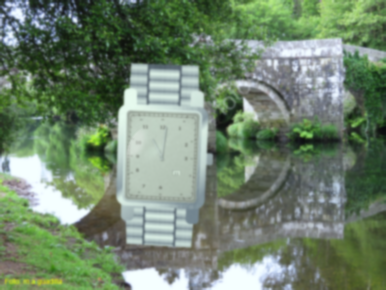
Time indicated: {"hour": 11, "minute": 1}
